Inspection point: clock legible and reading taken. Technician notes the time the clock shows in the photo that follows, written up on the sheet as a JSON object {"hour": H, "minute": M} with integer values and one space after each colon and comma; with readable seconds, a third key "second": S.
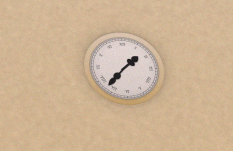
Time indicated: {"hour": 1, "minute": 37}
